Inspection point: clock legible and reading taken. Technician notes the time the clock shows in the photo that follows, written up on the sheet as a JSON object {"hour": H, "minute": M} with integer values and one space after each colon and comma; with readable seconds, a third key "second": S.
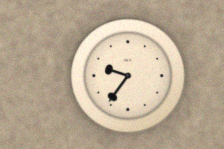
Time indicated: {"hour": 9, "minute": 36}
